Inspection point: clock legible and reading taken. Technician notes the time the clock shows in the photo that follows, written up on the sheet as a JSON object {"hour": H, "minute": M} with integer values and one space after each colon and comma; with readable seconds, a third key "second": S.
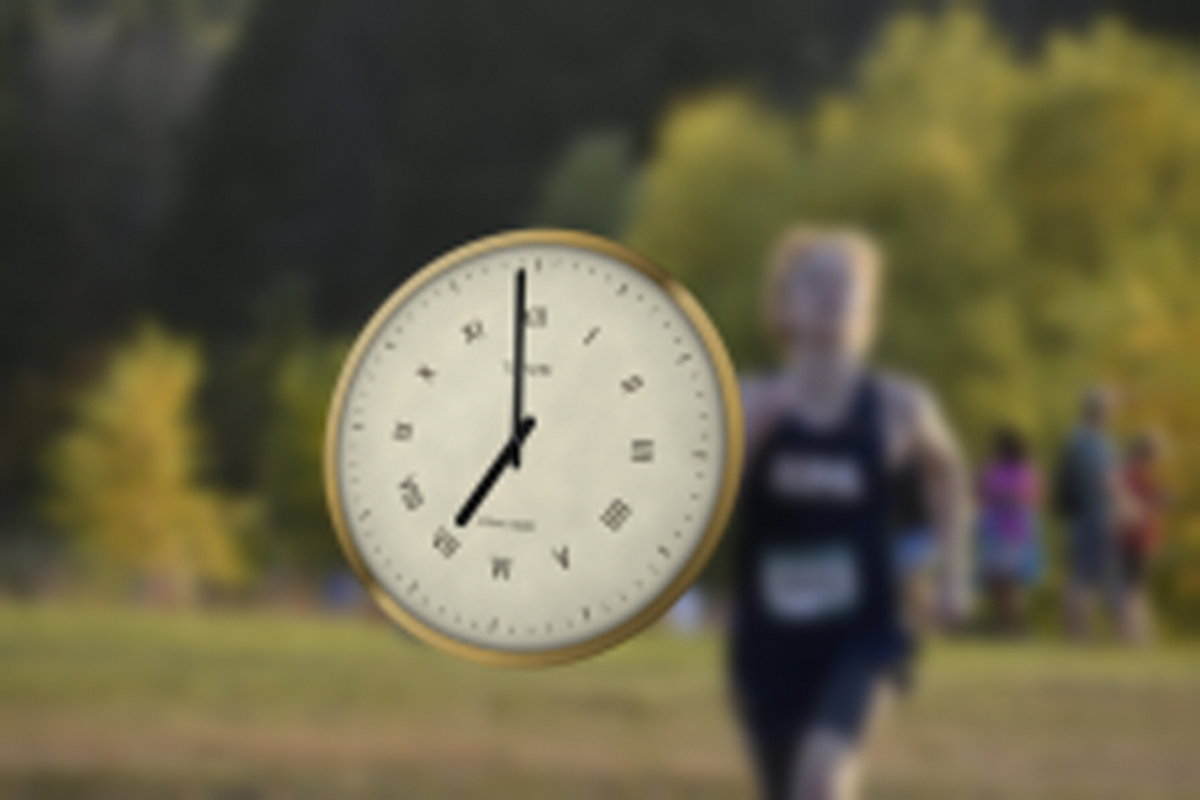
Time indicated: {"hour": 6, "minute": 59}
